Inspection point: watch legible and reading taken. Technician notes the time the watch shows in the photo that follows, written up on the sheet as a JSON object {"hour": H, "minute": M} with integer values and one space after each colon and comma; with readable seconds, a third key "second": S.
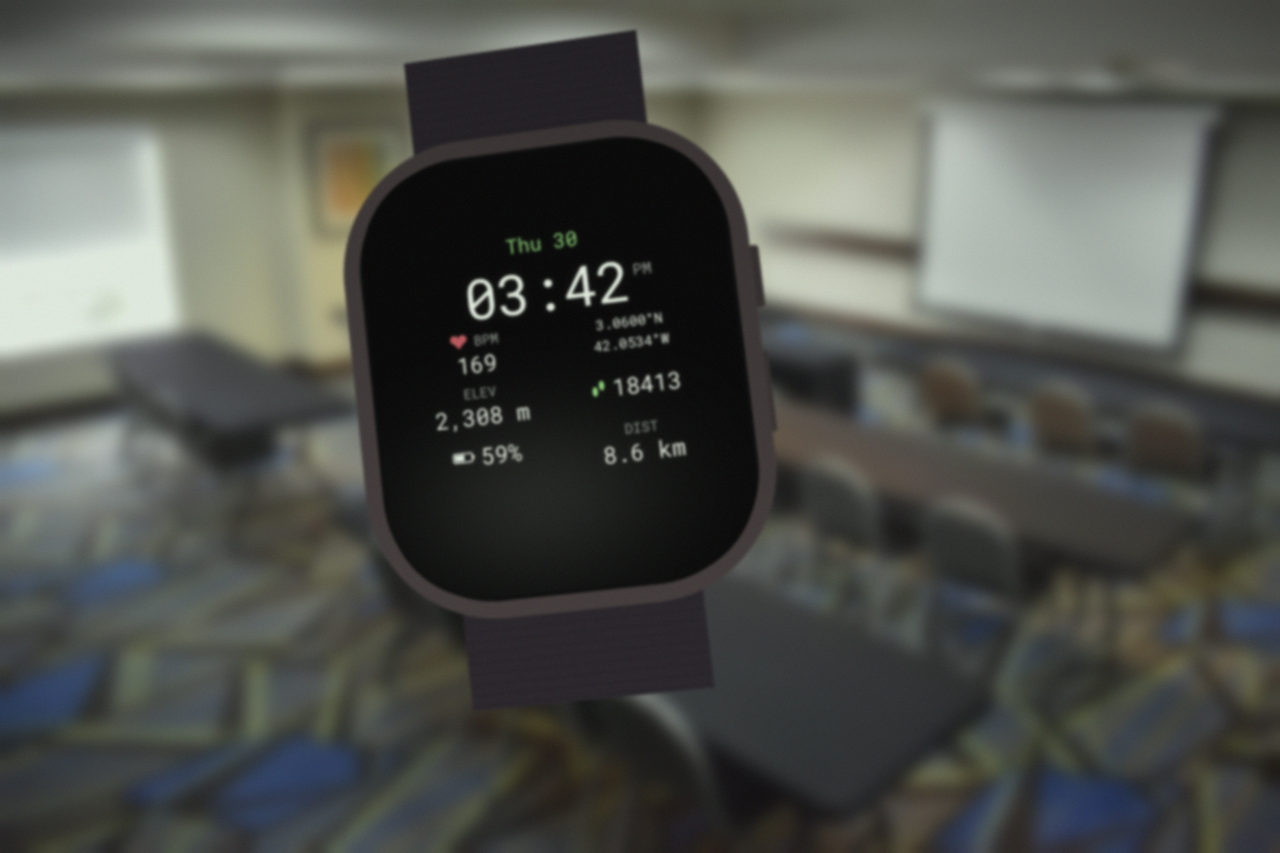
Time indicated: {"hour": 3, "minute": 42}
